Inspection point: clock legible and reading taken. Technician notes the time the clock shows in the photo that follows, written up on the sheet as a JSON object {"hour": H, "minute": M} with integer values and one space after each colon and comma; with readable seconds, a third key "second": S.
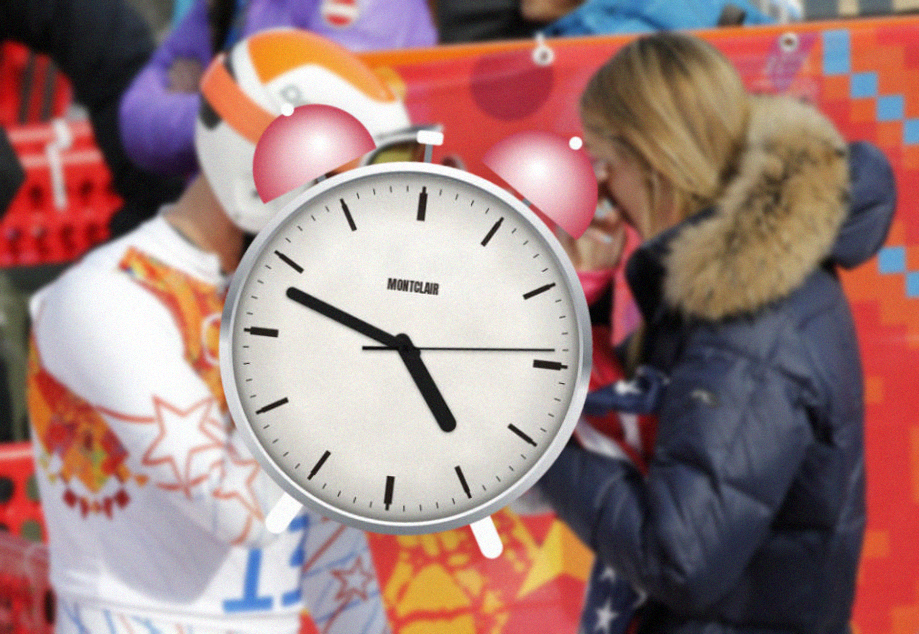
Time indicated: {"hour": 4, "minute": 48, "second": 14}
